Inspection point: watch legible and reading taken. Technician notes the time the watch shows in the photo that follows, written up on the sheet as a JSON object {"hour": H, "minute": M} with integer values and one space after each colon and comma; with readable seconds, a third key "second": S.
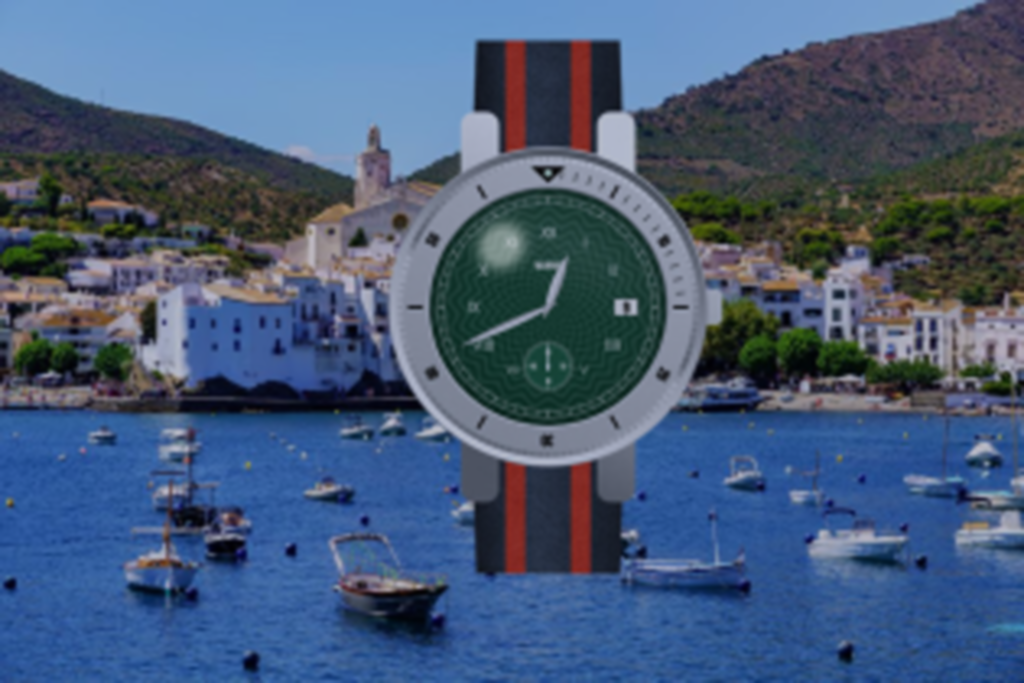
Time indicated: {"hour": 12, "minute": 41}
